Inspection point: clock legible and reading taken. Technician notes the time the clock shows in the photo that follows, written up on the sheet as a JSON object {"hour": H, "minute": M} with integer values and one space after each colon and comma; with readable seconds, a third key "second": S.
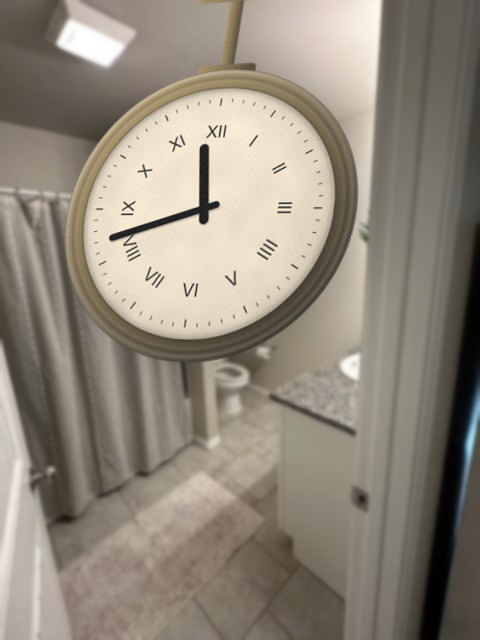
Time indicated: {"hour": 11, "minute": 42}
